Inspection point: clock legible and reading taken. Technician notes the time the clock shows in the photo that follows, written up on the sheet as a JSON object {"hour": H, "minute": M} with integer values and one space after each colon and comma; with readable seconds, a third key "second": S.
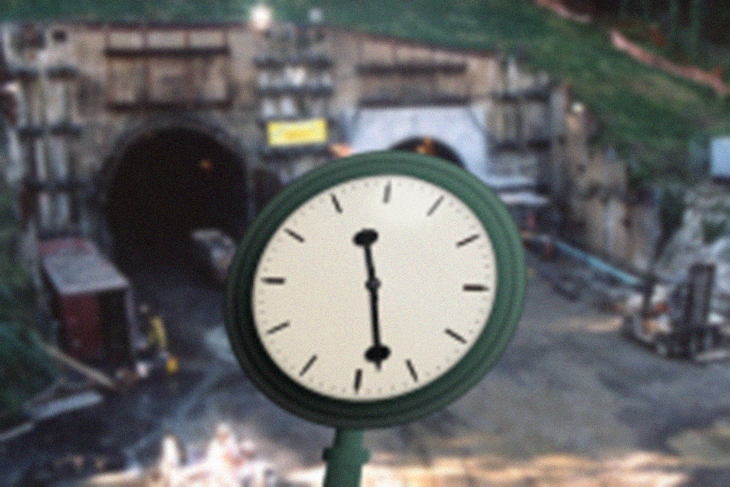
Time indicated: {"hour": 11, "minute": 28}
